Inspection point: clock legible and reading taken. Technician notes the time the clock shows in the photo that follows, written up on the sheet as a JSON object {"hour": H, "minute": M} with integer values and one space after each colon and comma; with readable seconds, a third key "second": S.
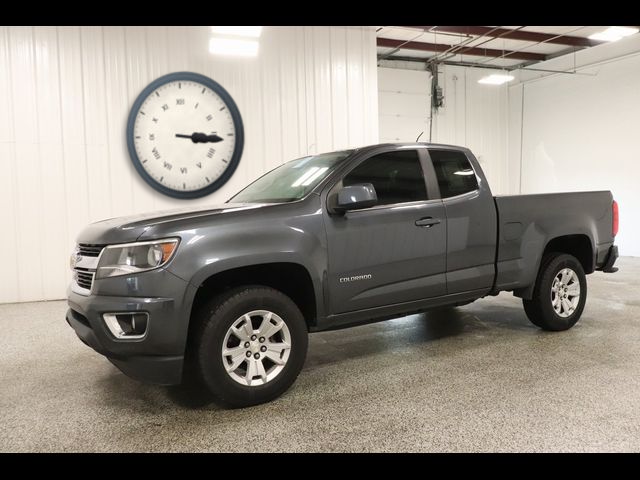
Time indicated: {"hour": 3, "minute": 16}
